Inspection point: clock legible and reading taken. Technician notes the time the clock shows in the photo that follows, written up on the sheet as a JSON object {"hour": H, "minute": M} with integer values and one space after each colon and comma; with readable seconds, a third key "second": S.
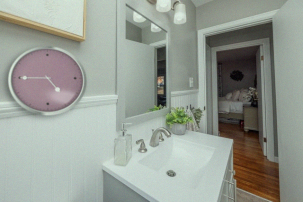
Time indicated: {"hour": 4, "minute": 45}
